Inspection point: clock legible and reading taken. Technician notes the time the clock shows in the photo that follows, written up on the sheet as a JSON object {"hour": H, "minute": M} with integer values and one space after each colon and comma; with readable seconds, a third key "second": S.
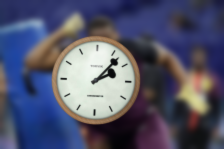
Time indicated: {"hour": 2, "minute": 7}
